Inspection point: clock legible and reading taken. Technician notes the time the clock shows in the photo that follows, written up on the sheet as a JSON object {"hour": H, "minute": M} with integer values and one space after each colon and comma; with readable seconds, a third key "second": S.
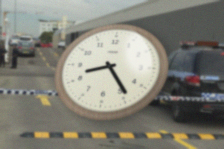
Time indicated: {"hour": 8, "minute": 24}
